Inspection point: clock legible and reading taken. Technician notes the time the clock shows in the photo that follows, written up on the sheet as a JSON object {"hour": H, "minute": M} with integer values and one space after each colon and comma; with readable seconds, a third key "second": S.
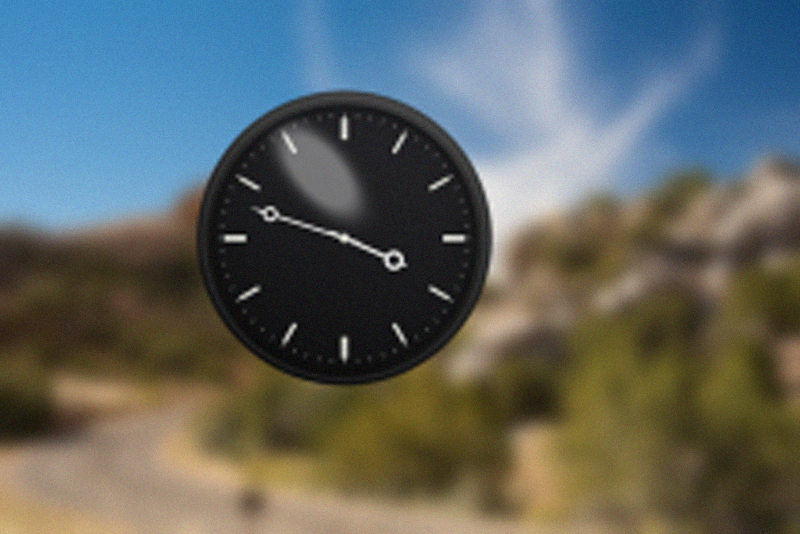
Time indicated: {"hour": 3, "minute": 48}
